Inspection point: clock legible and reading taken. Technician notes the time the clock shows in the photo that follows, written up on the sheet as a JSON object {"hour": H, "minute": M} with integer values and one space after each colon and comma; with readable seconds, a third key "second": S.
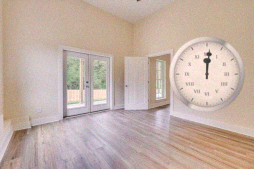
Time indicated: {"hour": 12, "minute": 1}
